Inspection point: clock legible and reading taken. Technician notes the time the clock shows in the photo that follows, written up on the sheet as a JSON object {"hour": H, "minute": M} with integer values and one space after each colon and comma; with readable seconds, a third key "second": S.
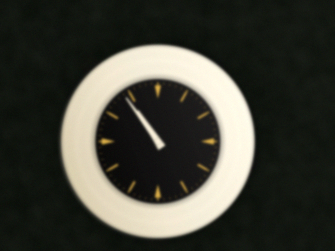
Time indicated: {"hour": 10, "minute": 54}
